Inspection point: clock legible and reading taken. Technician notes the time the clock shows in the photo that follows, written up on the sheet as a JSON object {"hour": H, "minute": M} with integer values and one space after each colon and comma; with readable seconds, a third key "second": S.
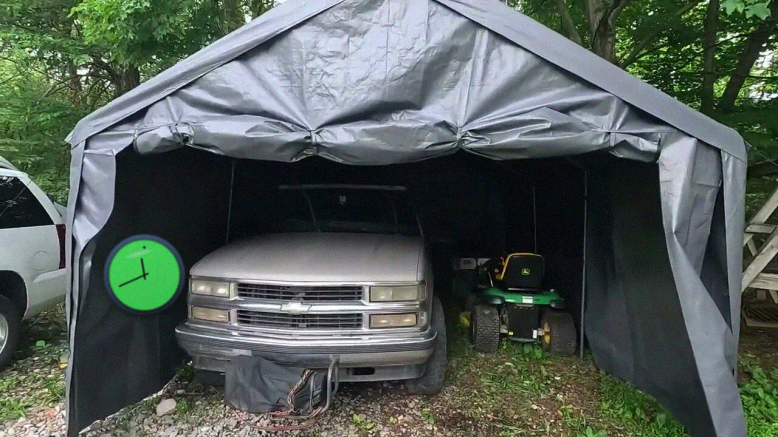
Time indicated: {"hour": 11, "minute": 41}
